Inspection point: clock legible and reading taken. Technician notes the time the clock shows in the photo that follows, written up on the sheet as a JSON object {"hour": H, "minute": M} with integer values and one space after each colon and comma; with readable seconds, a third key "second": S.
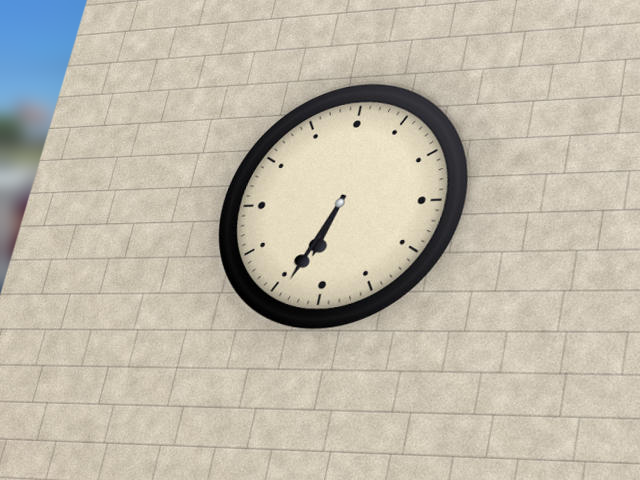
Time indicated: {"hour": 6, "minute": 34}
